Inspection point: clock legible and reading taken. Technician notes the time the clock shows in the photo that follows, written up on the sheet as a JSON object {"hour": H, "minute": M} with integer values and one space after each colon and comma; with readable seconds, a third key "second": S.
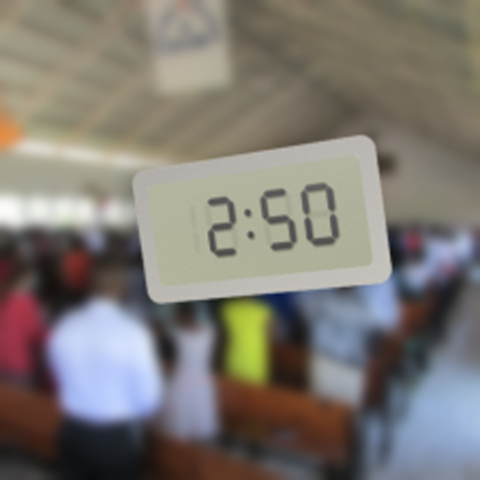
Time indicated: {"hour": 2, "minute": 50}
